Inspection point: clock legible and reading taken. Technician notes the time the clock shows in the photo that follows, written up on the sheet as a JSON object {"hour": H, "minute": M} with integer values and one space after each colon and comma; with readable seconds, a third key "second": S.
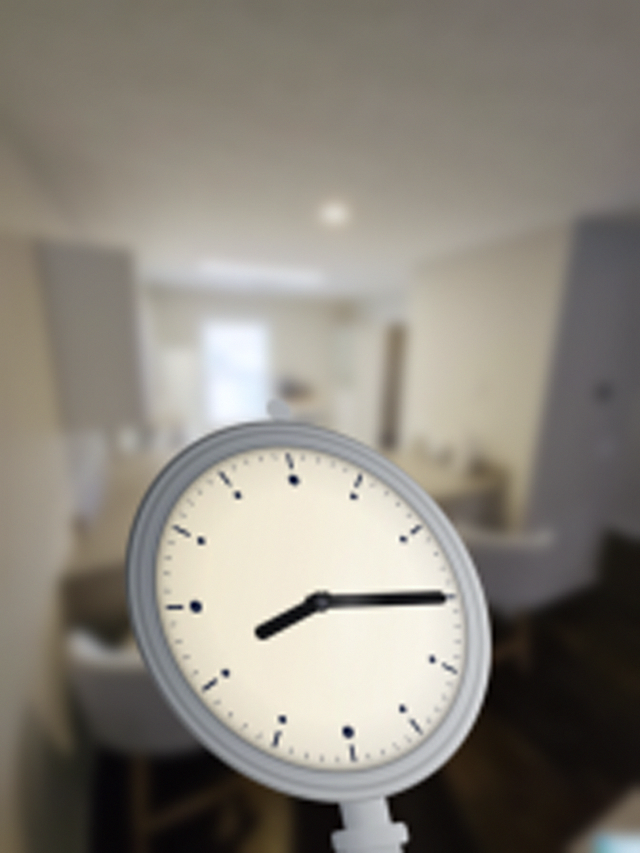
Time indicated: {"hour": 8, "minute": 15}
